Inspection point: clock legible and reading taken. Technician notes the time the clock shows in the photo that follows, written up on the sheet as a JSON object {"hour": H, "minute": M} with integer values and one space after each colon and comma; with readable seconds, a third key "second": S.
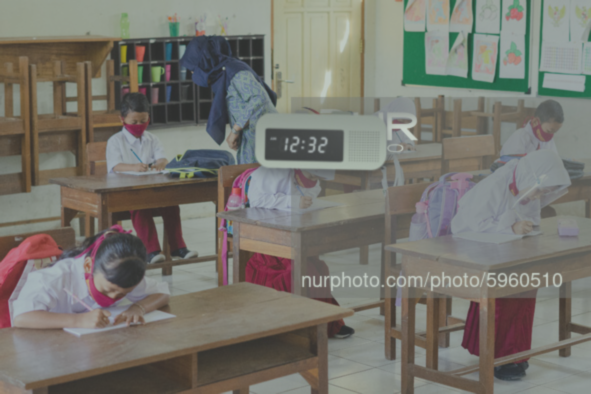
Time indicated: {"hour": 12, "minute": 32}
